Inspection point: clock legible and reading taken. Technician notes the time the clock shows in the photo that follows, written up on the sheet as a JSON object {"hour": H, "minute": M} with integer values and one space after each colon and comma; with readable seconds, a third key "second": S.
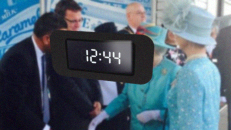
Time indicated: {"hour": 12, "minute": 44}
